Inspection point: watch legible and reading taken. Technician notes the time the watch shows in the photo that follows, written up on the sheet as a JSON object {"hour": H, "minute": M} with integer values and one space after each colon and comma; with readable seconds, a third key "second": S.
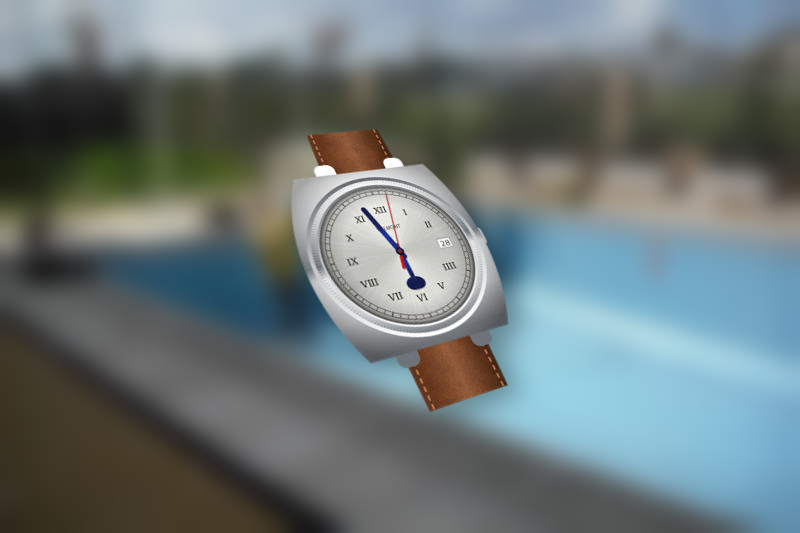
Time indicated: {"hour": 5, "minute": 57, "second": 2}
